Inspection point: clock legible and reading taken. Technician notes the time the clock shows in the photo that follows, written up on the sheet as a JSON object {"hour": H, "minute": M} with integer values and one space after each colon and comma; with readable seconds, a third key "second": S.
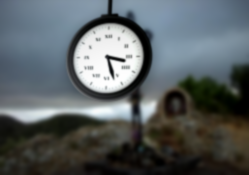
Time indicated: {"hour": 3, "minute": 27}
